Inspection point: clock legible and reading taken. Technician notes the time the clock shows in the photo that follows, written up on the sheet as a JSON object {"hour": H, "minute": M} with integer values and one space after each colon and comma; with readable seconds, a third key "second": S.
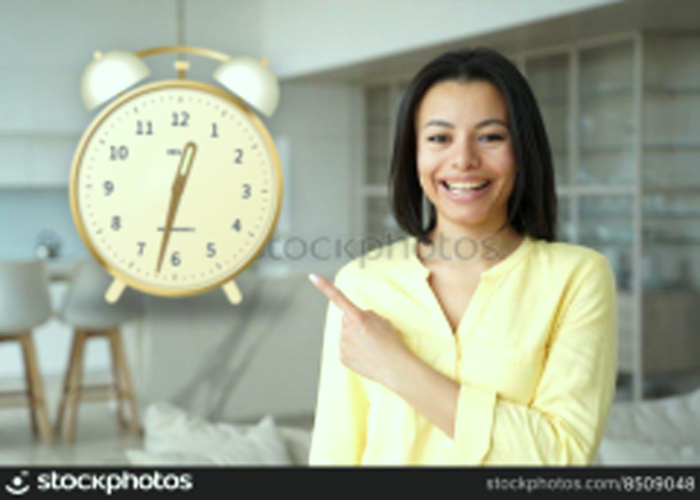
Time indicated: {"hour": 12, "minute": 32}
